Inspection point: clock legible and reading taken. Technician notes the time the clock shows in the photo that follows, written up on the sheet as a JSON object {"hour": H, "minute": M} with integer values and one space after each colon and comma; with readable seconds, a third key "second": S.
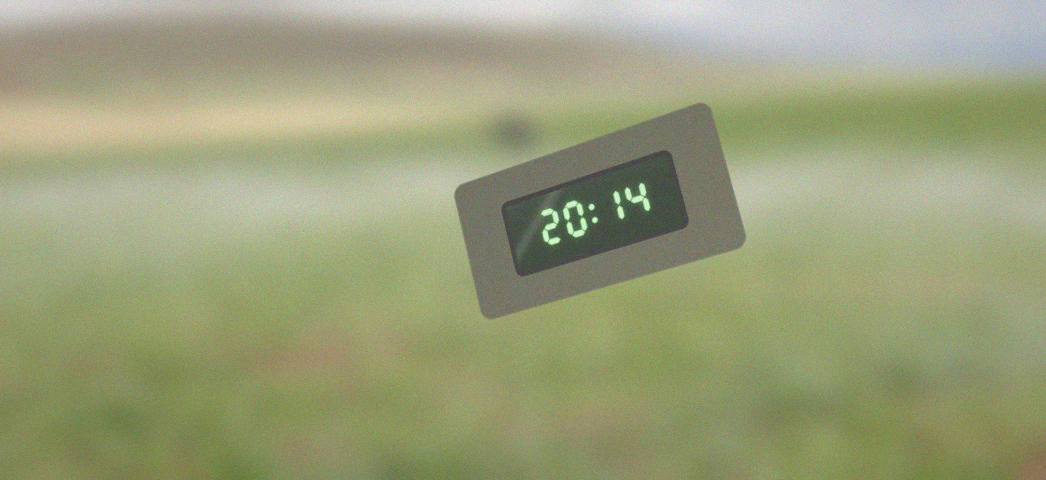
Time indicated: {"hour": 20, "minute": 14}
